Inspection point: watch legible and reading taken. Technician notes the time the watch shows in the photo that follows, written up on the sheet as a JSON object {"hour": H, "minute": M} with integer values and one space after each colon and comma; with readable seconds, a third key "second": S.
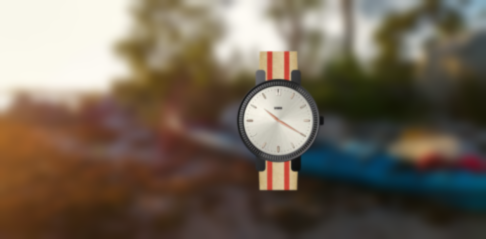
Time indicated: {"hour": 10, "minute": 20}
